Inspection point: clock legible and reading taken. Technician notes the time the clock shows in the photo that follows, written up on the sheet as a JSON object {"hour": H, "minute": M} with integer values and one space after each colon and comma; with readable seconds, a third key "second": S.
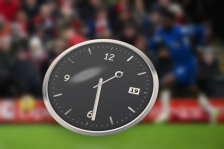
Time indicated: {"hour": 1, "minute": 29}
